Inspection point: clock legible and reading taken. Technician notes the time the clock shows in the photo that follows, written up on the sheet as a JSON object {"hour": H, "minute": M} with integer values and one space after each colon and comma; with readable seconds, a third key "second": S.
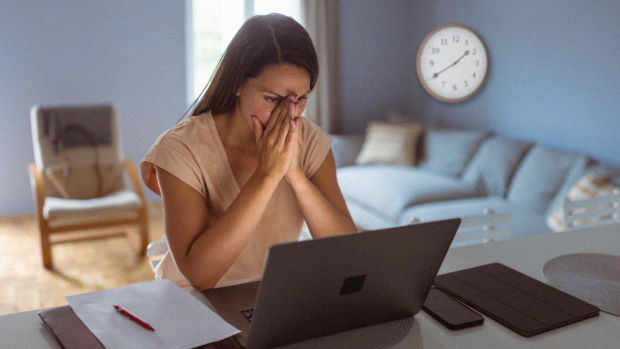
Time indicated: {"hour": 1, "minute": 40}
